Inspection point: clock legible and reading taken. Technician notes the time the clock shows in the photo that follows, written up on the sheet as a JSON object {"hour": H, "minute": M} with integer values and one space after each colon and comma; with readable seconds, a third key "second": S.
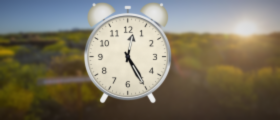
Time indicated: {"hour": 12, "minute": 25}
